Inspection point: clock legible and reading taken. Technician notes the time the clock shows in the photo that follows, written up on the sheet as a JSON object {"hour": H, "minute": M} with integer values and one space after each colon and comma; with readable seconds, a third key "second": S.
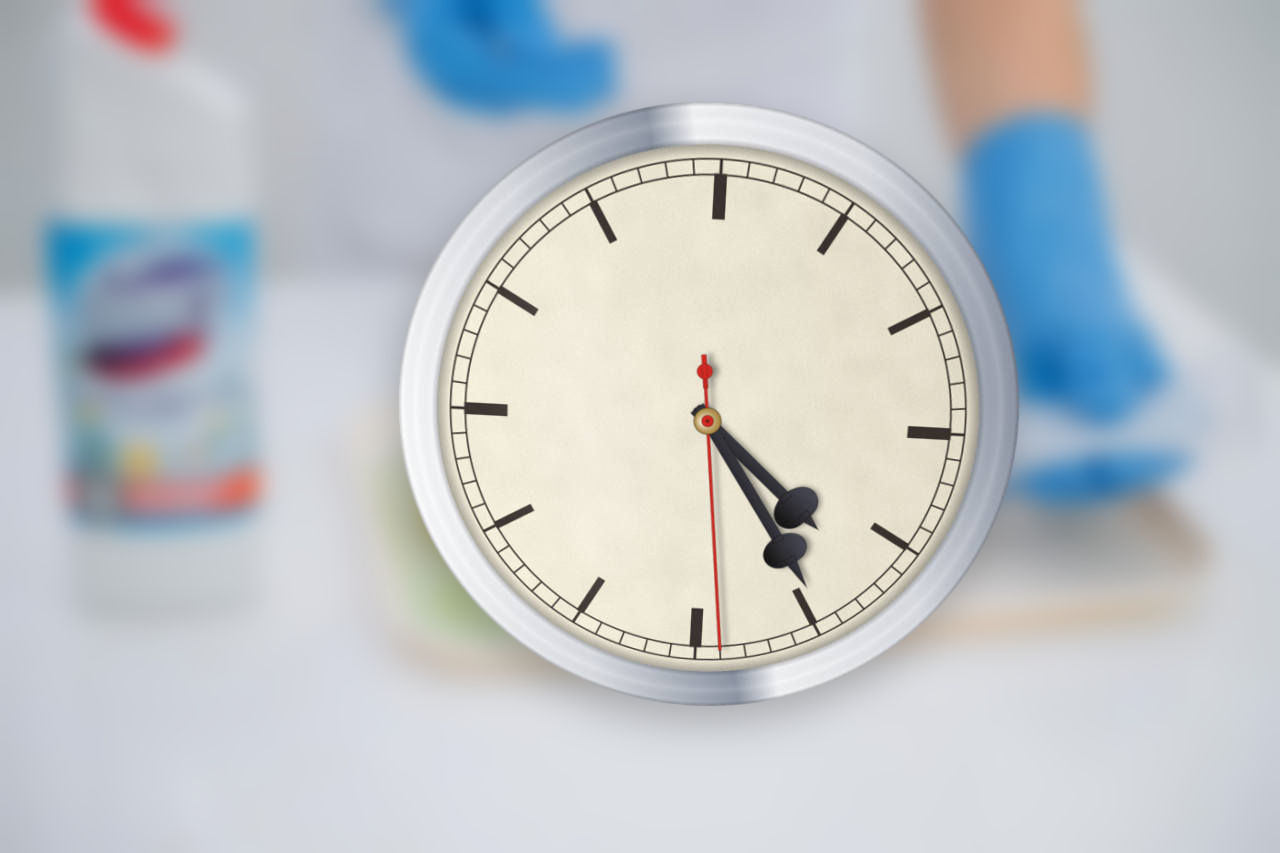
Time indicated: {"hour": 4, "minute": 24, "second": 29}
